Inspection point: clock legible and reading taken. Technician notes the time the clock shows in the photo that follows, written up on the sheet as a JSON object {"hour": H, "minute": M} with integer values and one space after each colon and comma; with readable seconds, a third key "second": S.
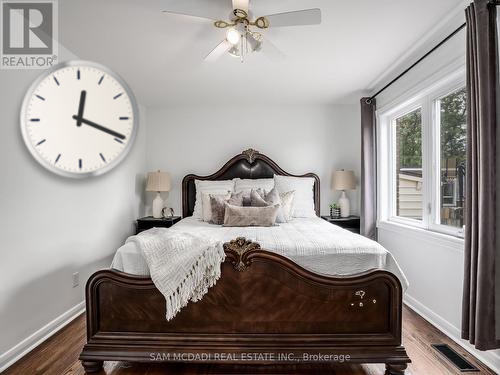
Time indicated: {"hour": 12, "minute": 19}
